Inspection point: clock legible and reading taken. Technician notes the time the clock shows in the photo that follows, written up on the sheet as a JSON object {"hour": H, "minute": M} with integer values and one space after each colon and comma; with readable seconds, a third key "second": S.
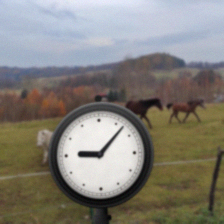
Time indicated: {"hour": 9, "minute": 7}
